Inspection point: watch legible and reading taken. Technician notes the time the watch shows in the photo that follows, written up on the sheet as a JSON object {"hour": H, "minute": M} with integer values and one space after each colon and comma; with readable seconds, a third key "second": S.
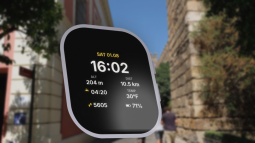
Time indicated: {"hour": 16, "minute": 2}
